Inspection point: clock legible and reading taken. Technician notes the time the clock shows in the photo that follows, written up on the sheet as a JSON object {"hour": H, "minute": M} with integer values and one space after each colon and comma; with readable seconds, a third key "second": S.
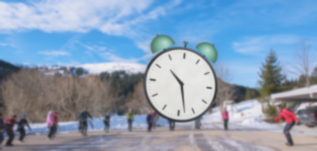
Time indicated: {"hour": 10, "minute": 28}
